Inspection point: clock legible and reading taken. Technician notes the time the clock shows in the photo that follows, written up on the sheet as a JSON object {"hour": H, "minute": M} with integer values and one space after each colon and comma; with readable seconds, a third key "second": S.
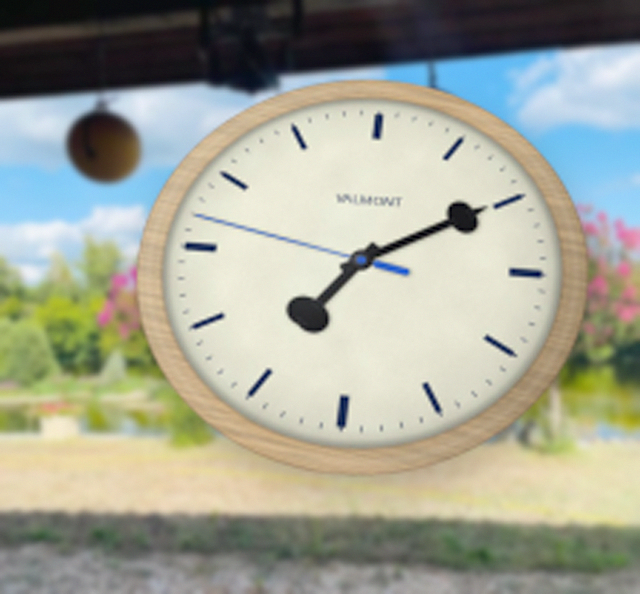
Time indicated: {"hour": 7, "minute": 9, "second": 47}
